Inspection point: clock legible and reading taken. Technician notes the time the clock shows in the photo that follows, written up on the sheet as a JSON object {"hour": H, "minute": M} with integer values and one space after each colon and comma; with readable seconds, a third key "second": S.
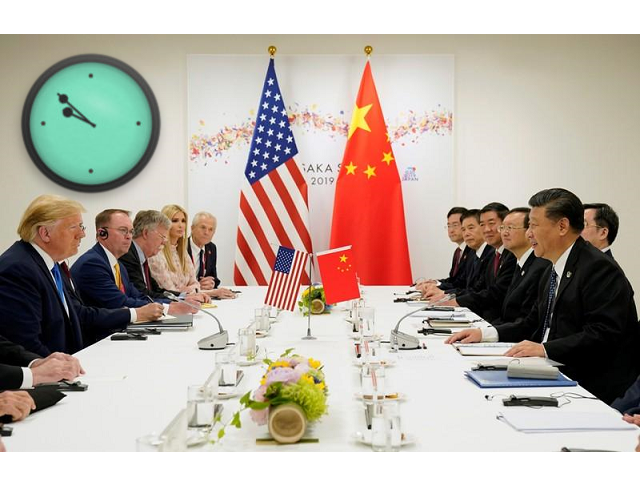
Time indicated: {"hour": 9, "minute": 52}
